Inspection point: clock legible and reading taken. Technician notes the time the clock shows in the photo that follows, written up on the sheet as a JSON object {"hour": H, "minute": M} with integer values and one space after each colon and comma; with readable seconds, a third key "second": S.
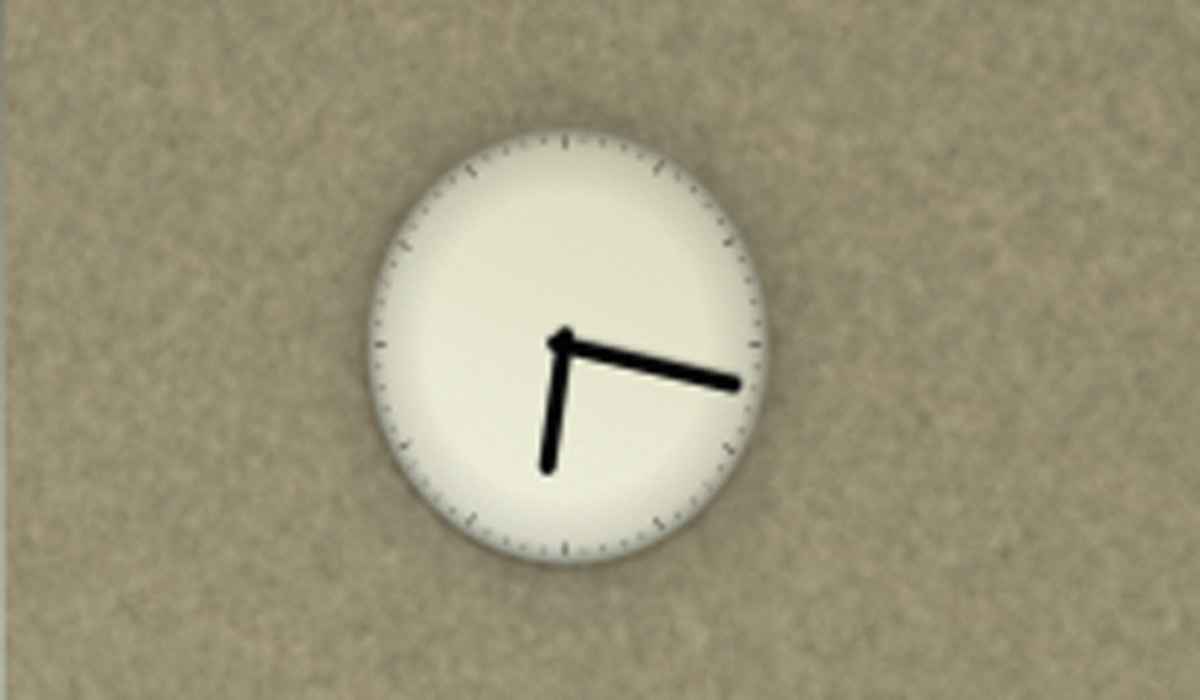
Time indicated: {"hour": 6, "minute": 17}
